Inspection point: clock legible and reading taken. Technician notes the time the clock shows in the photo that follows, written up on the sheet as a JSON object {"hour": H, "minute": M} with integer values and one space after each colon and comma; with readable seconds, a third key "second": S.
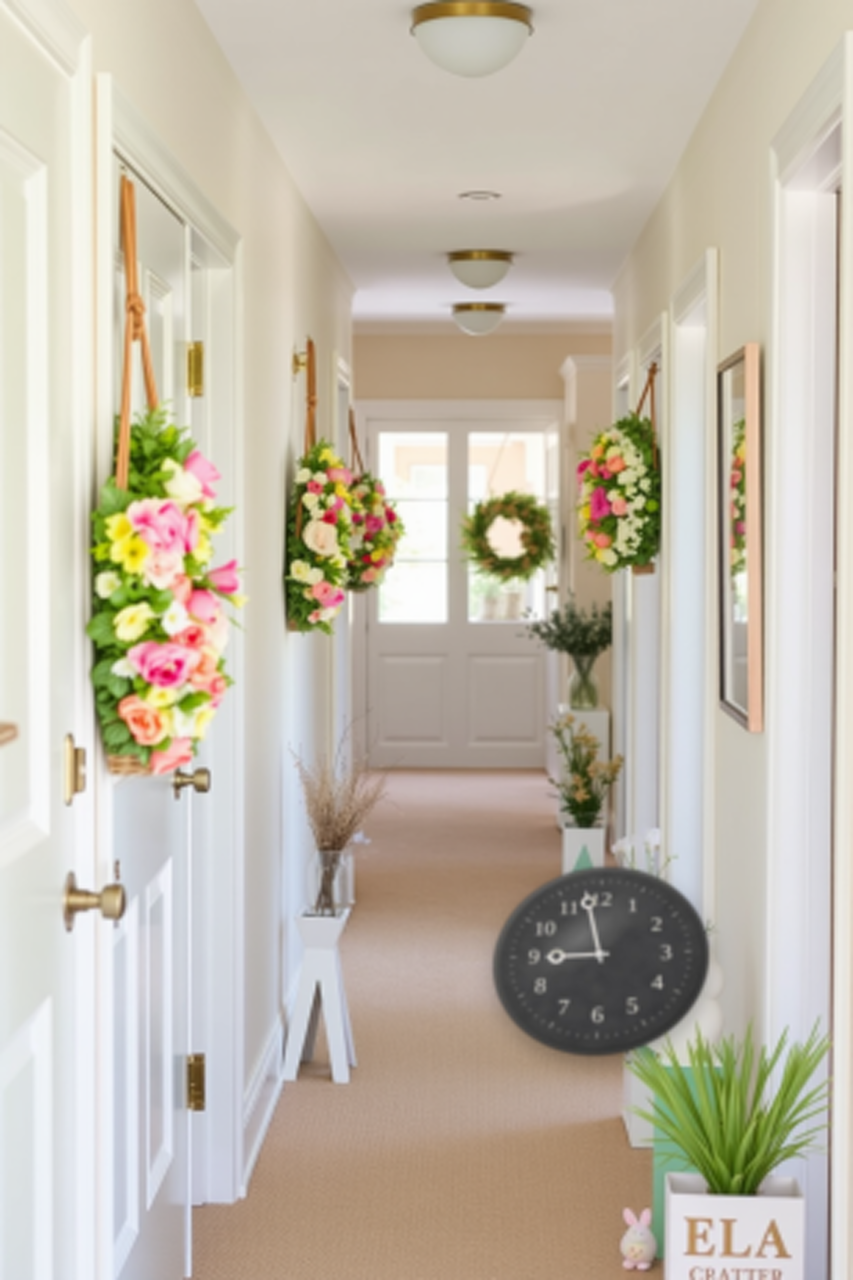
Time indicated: {"hour": 8, "minute": 58}
